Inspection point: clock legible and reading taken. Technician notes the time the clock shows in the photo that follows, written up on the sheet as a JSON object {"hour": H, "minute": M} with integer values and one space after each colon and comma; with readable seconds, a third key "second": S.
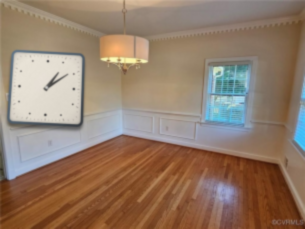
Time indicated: {"hour": 1, "minute": 9}
